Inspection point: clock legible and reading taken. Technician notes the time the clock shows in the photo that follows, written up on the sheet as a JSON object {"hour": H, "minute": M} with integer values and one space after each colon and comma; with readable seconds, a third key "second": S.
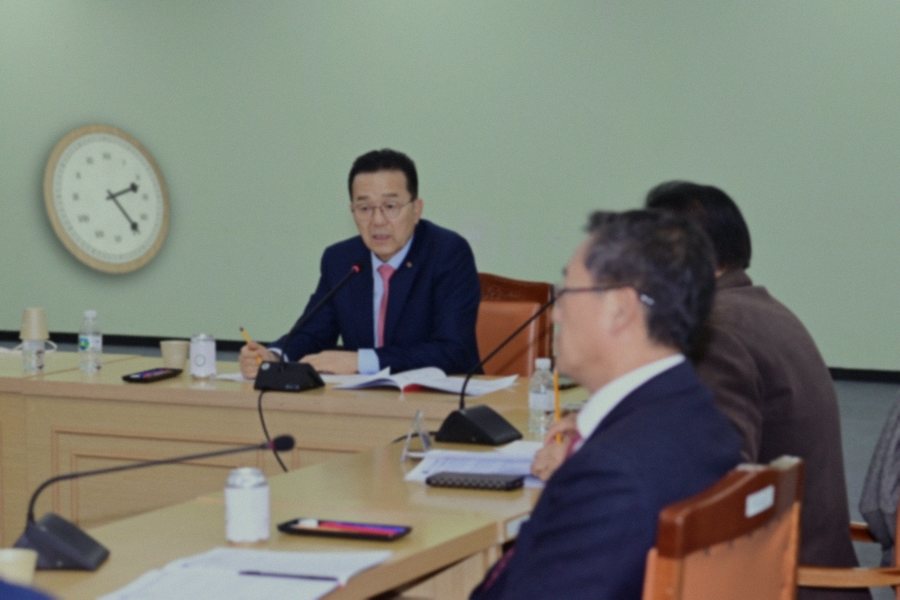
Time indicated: {"hour": 2, "minute": 24}
